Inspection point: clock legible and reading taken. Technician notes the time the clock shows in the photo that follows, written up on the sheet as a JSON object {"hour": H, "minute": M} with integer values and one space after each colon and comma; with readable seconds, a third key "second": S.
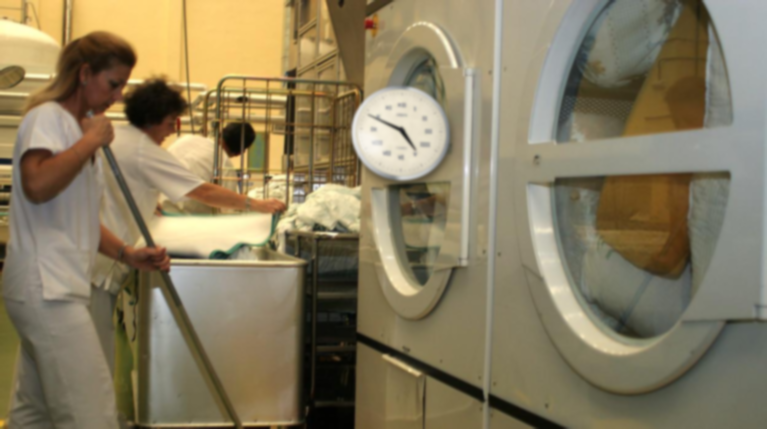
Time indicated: {"hour": 4, "minute": 49}
